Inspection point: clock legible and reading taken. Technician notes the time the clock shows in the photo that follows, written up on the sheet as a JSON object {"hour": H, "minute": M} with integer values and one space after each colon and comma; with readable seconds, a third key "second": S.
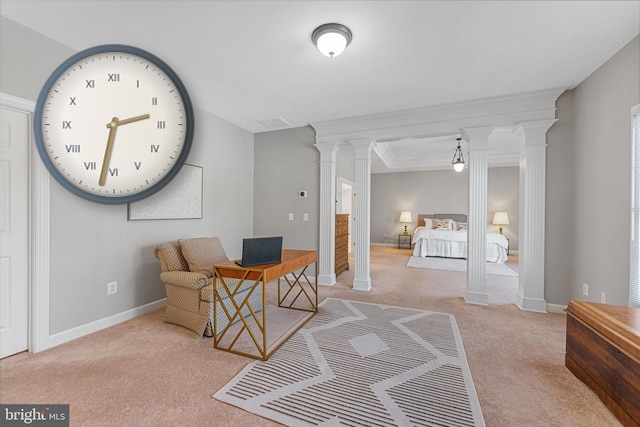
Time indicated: {"hour": 2, "minute": 32}
